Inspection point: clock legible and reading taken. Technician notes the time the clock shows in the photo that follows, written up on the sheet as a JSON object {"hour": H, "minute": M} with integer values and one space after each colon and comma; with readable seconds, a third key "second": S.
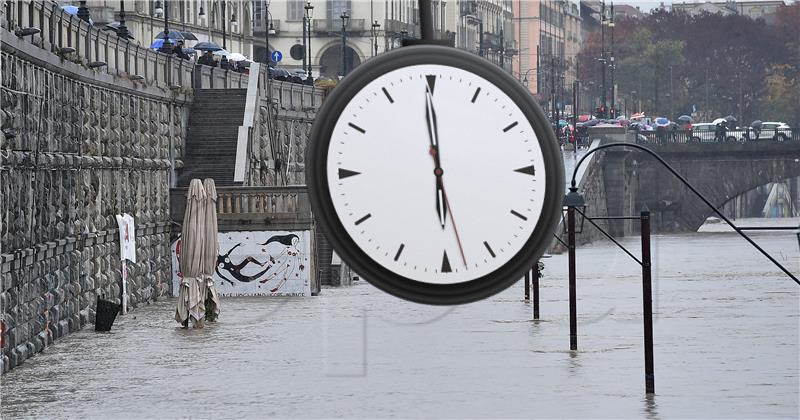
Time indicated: {"hour": 5, "minute": 59, "second": 28}
